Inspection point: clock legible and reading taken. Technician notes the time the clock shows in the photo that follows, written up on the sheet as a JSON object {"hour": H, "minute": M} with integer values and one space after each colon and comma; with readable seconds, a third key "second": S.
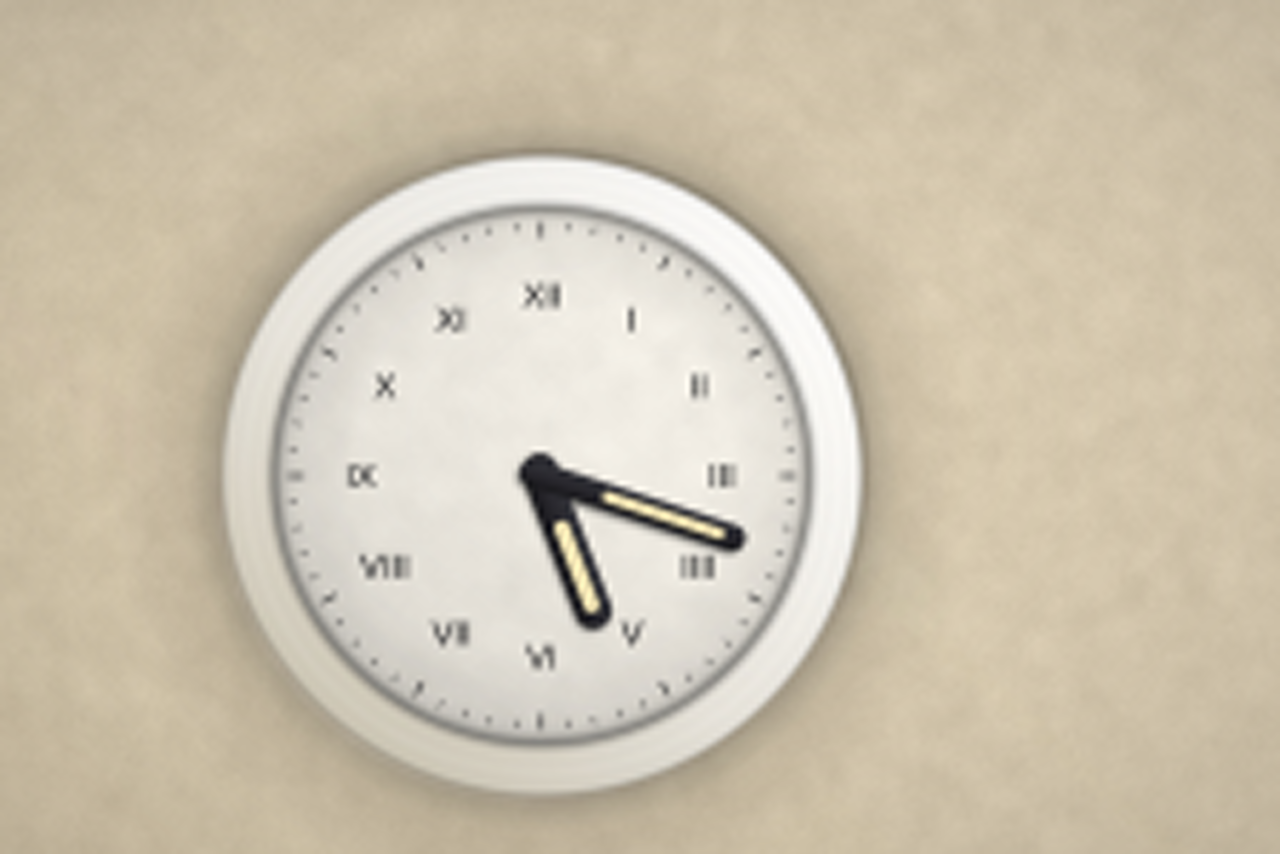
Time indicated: {"hour": 5, "minute": 18}
